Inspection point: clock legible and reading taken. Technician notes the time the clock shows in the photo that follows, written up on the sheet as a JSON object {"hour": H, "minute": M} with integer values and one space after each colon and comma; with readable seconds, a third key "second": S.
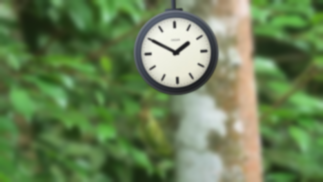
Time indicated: {"hour": 1, "minute": 50}
